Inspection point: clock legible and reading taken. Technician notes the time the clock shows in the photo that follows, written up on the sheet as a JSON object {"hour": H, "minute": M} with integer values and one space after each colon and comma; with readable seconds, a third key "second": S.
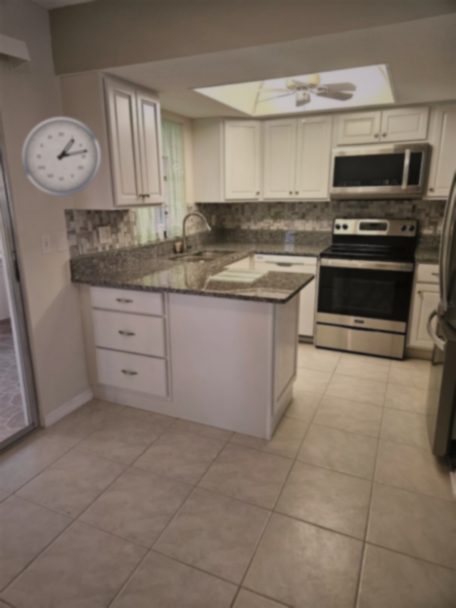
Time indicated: {"hour": 1, "minute": 13}
